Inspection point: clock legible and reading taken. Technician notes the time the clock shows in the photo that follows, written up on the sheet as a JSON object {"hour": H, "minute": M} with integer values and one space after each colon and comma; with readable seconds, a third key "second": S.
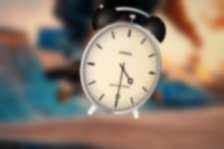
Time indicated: {"hour": 4, "minute": 30}
